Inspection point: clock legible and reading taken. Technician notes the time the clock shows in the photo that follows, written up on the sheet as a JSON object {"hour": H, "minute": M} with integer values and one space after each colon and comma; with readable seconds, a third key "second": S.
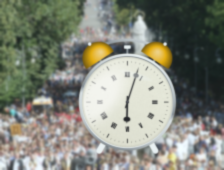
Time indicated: {"hour": 6, "minute": 3}
